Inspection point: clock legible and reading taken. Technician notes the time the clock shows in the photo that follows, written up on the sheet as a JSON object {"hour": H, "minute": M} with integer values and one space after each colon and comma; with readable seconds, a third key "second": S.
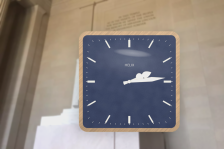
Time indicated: {"hour": 2, "minute": 14}
